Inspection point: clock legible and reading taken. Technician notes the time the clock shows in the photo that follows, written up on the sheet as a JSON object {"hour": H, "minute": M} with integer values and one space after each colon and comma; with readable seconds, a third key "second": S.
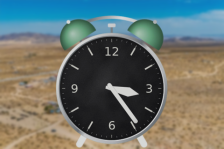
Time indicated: {"hour": 3, "minute": 24}
